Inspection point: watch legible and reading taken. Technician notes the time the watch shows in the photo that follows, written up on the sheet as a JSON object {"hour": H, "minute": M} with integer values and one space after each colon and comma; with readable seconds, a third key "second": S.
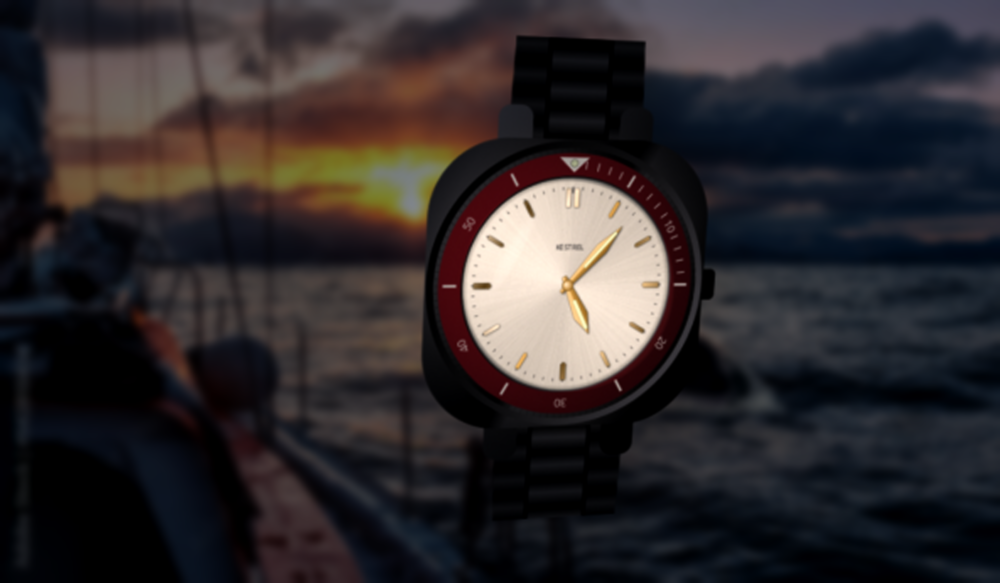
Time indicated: {"hour": 5, "minute": 7}
